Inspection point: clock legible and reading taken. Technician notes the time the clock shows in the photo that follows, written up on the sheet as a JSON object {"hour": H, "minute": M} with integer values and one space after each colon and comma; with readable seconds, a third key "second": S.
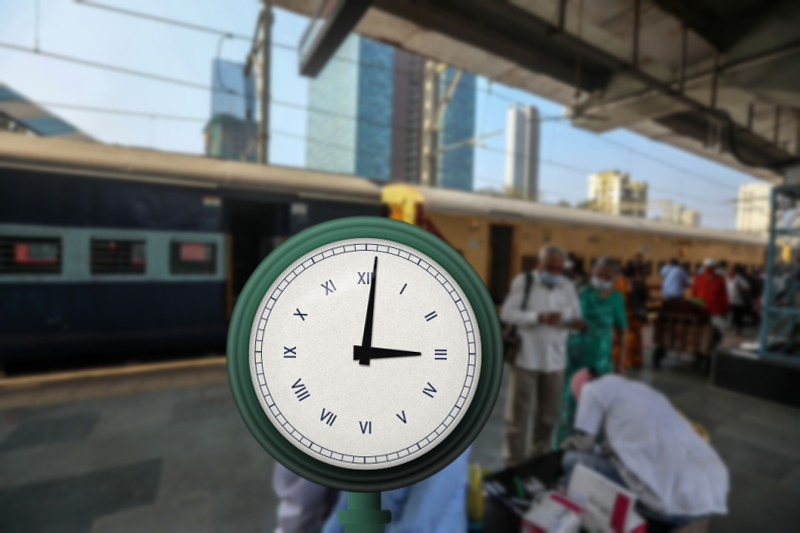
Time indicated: {"hour": 3, "minute": 1}
